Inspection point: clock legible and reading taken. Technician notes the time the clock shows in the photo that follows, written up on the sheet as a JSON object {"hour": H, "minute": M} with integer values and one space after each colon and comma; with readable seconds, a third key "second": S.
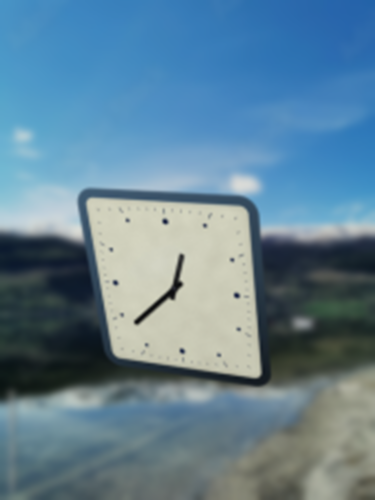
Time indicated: {"hour": 12, "minute": 38}
